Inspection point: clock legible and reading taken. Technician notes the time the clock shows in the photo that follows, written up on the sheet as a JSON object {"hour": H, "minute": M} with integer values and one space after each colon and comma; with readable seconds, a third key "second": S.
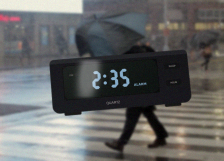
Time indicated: {"hour": 2, "minute": 35}
